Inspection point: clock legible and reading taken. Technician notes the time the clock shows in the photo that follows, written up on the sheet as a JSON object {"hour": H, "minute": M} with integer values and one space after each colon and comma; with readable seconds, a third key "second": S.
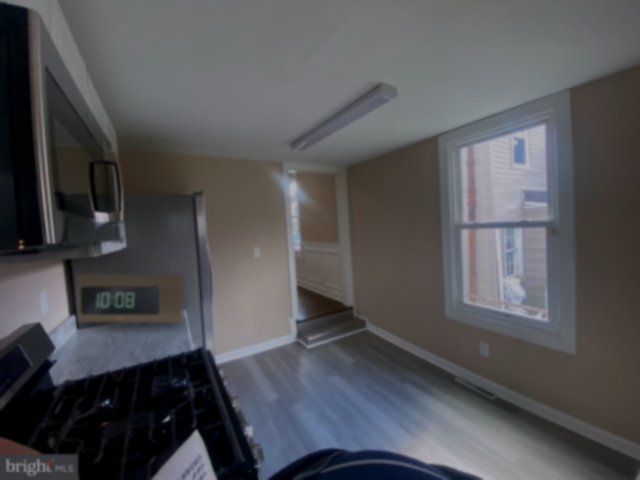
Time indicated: {"hour": 10, "minute": 8}
